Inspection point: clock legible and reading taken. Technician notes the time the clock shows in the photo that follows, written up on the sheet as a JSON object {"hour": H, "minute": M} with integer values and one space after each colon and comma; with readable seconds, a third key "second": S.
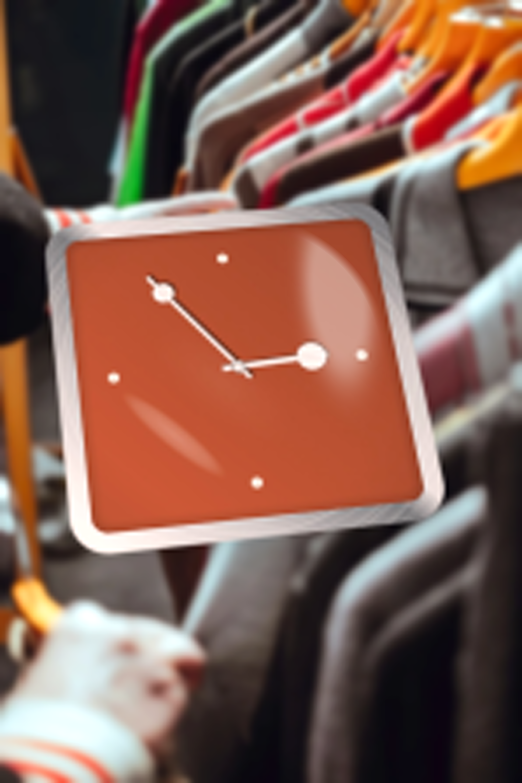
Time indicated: {"hour": 2, "minute": 54}
